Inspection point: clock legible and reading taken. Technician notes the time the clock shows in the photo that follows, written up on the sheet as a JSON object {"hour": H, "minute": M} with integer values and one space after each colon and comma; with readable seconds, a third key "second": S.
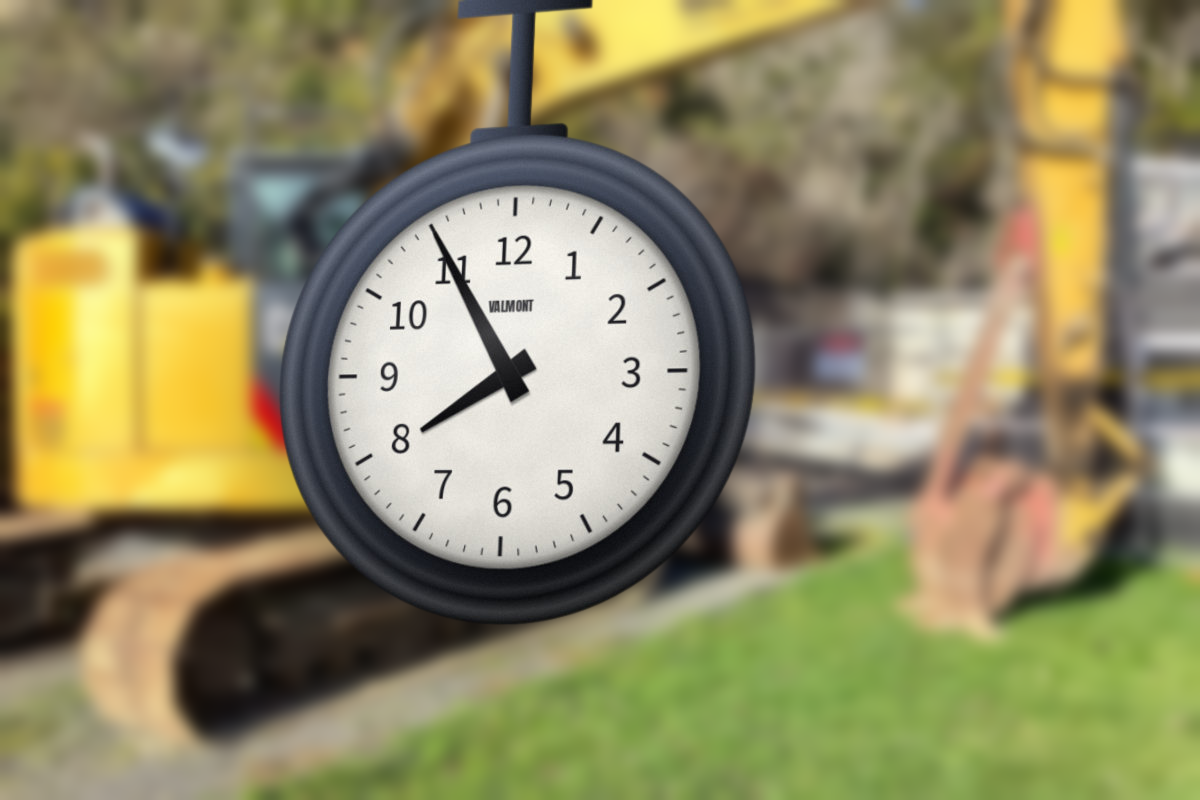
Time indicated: {"hour": 7, "minute": 55}
